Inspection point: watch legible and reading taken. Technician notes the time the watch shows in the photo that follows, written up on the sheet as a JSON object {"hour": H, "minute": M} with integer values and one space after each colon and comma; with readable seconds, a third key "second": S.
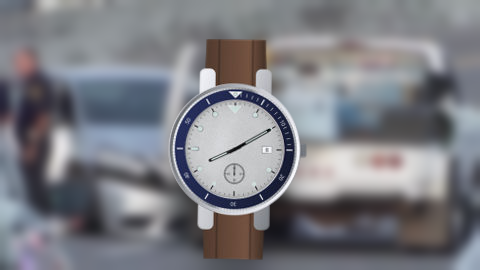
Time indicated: {"hour": 8, "minute": 10}
